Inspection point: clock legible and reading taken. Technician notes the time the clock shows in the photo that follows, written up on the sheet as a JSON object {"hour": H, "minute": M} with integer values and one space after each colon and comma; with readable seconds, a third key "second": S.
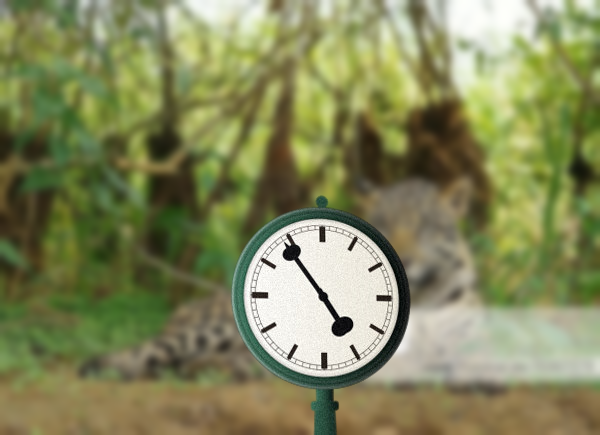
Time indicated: {"hour": 4, "minute": 54}
